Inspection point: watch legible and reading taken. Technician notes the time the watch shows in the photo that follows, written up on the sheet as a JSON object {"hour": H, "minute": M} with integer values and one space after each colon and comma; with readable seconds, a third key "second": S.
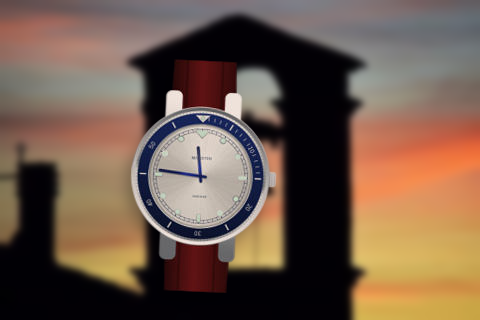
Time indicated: {"hour": 11, "minute": 46}
